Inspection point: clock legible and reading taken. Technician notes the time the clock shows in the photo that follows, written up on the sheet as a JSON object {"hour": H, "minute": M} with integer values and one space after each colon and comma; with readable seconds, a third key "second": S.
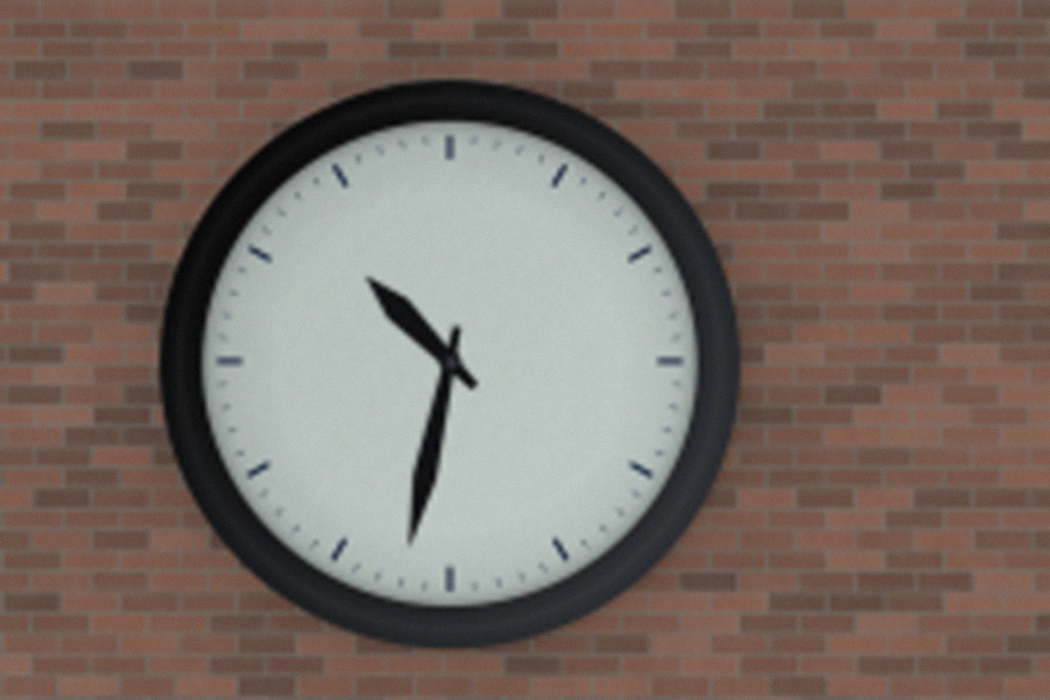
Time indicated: {"hour": 10, "minute": 32}
